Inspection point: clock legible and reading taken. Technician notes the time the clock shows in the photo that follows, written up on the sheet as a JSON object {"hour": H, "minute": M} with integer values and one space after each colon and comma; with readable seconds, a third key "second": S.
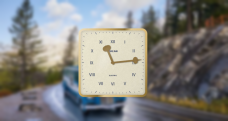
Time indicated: {"hour": 11, "minute": 14}
